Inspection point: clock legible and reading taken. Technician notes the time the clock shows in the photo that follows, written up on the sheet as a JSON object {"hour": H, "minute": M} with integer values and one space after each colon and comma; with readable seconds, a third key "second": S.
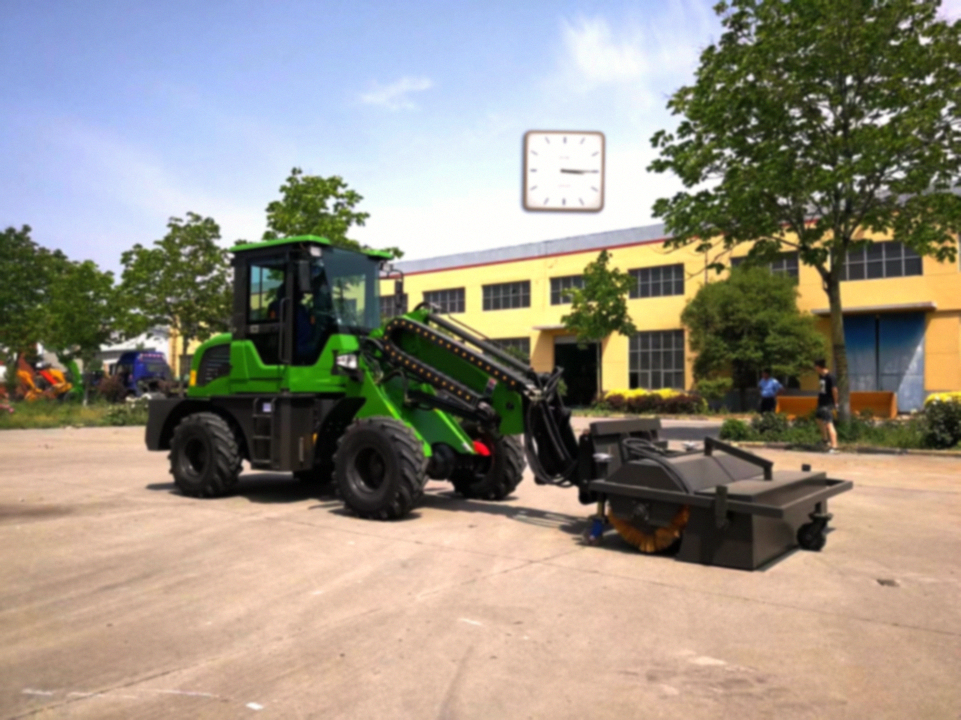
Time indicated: {"hour": 3, "minute": 15}
